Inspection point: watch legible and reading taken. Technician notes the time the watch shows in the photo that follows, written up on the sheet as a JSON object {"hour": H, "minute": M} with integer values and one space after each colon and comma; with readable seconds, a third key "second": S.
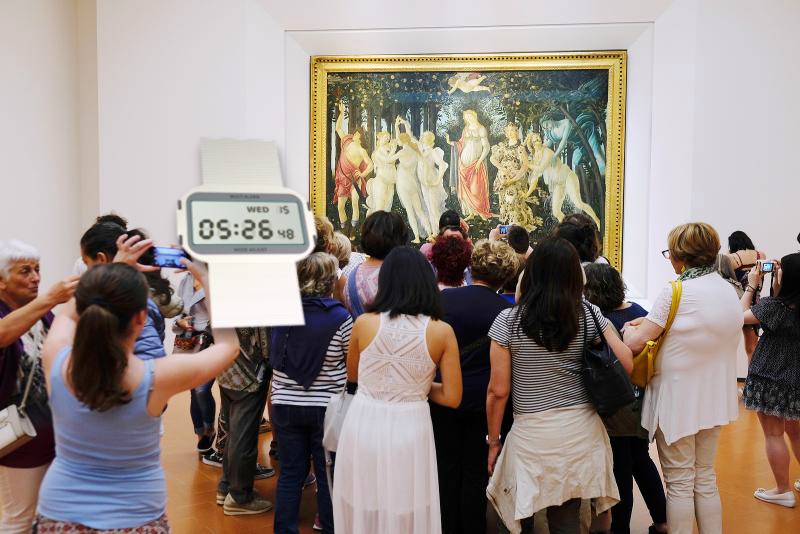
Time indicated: {"hour": 5, "minute": 26, "second": 48}
